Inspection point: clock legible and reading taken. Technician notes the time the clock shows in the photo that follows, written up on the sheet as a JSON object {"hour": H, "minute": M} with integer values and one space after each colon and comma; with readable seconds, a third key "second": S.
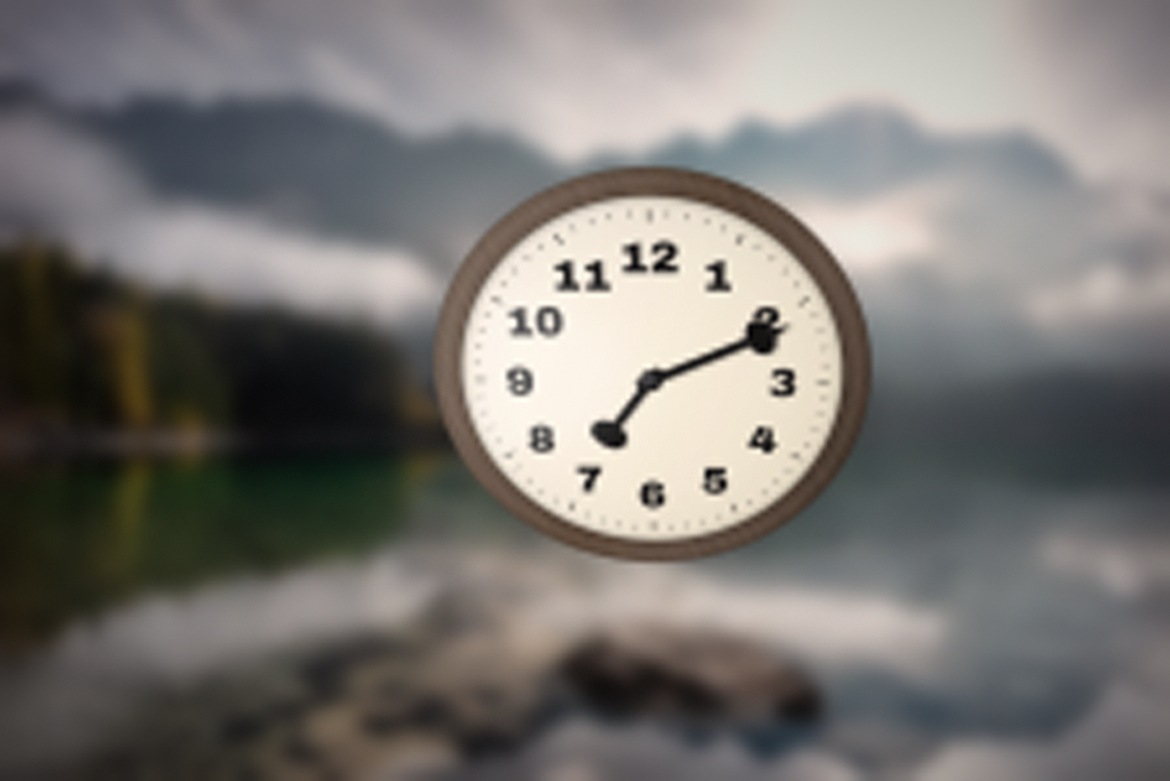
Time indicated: {"hour": 7, "minute": 11}
